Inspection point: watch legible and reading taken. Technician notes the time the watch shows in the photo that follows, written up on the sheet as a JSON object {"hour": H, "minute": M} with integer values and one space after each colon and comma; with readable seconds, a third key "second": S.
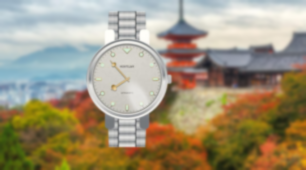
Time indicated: {"hour": 7, "minute": 53}
